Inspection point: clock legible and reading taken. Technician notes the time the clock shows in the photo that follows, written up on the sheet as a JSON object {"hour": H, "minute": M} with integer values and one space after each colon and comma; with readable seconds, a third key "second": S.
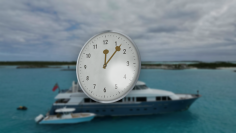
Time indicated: {"hour": 12, "minute": 7}
